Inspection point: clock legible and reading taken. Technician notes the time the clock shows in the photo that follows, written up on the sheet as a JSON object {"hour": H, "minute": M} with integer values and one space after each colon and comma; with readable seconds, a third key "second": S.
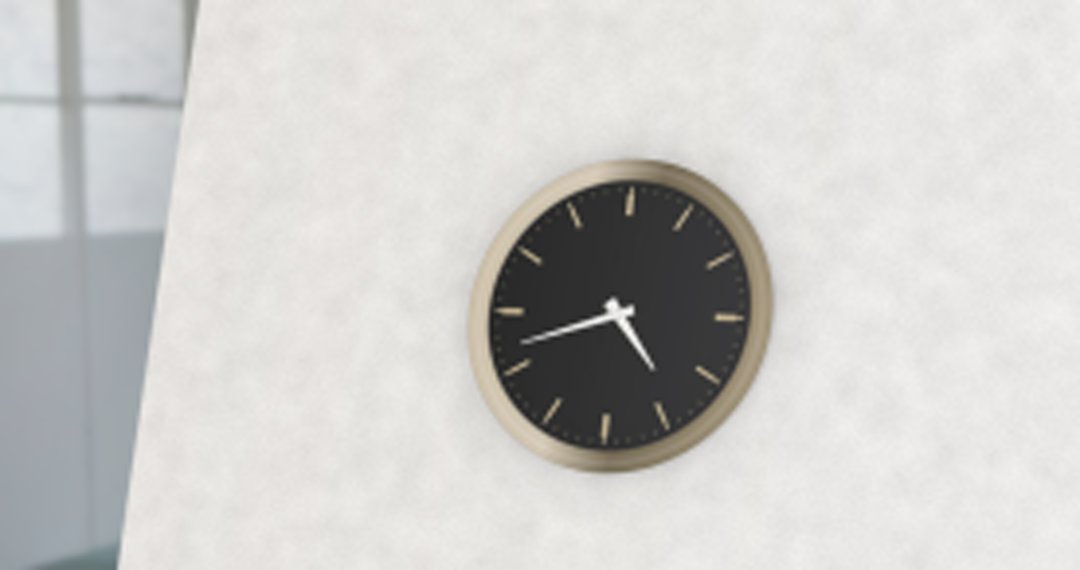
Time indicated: {"hour": 4, "minute": 42}
